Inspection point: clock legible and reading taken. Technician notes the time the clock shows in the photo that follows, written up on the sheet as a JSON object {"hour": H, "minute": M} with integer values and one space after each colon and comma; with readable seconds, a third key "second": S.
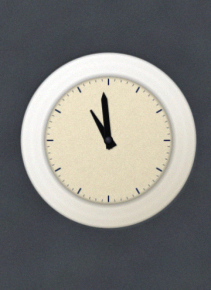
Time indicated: {"hour": 10, "minute": 59}
